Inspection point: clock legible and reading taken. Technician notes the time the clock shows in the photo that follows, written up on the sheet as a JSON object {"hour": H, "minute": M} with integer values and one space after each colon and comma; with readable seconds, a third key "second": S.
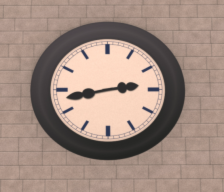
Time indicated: {"hour": 2, "minute": 43}
